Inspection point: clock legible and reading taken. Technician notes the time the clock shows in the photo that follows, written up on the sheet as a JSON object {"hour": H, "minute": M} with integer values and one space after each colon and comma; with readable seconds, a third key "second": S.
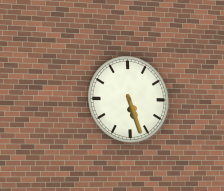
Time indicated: {"hour": 5, "minute": 27}
